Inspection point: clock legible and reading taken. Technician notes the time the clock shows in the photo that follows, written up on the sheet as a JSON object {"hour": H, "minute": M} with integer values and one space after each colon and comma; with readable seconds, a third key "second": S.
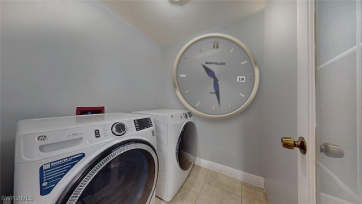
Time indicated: {"hour": 10, "minute": 28}
